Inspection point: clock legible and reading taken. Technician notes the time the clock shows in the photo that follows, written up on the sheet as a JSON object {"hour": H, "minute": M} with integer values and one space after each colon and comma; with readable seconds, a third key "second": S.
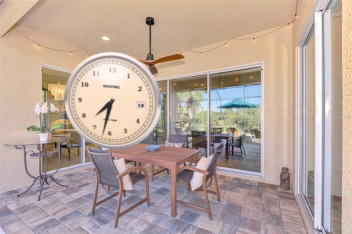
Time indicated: {"hour": 7, "minute": 32}
